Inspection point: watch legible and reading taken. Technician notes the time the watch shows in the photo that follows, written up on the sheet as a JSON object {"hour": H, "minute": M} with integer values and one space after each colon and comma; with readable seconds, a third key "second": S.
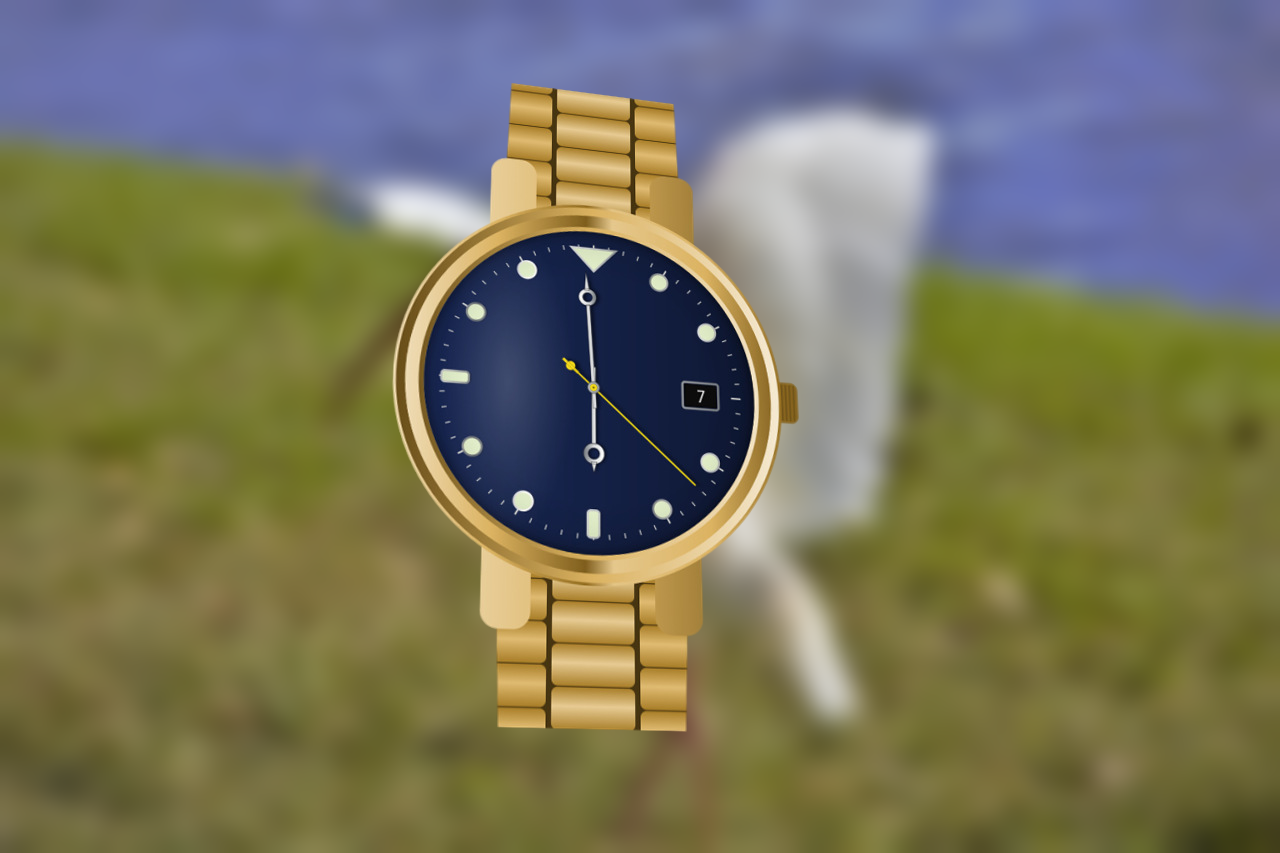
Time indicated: {"hour": 5, "minute": 59, "second": 22}
